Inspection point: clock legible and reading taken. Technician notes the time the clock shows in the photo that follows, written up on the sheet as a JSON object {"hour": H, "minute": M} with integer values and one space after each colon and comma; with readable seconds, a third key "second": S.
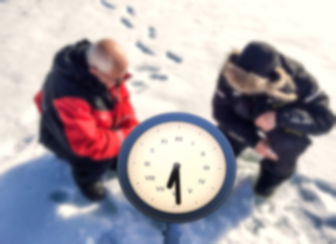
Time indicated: {"hour": 6, "minute": 29}
